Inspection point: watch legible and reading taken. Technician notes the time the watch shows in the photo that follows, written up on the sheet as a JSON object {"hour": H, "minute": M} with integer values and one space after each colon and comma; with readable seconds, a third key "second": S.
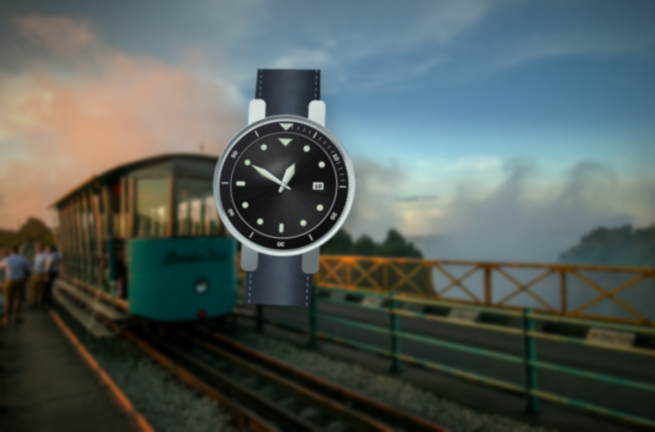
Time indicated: {"hour": 12, "minute": 50}
